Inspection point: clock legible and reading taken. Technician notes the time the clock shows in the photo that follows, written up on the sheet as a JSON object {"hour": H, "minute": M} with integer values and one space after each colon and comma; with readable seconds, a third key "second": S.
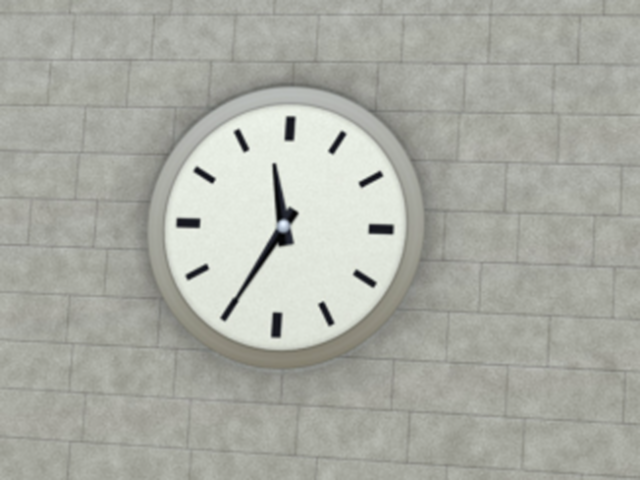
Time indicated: {"hour": 11, "minute": 35}
